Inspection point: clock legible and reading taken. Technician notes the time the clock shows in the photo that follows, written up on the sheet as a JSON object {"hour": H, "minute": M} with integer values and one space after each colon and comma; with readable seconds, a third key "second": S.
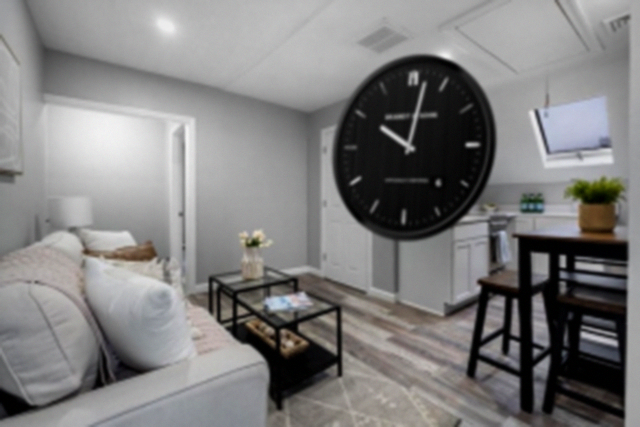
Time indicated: {"hour": 10, "minute": 2}
